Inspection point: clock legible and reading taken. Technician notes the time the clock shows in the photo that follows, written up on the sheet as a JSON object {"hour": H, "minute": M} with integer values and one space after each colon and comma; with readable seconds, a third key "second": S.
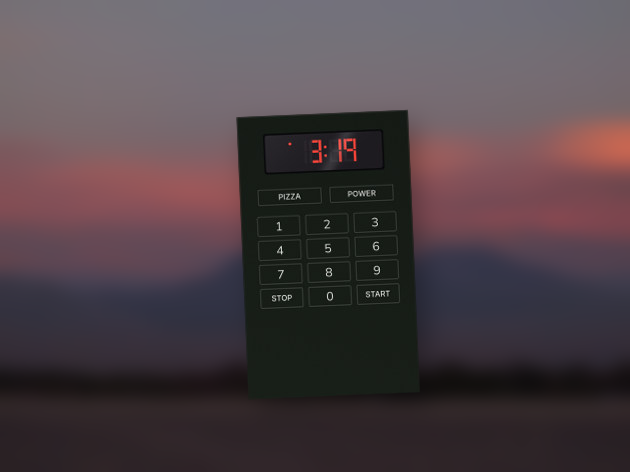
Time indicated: {"hour": 3, "minute": 19}
